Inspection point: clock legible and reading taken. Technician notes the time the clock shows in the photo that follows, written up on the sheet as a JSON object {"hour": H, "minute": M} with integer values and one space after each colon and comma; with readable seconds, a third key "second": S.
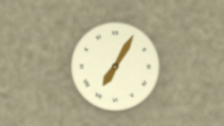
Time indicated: {"hour": 7, "minute": 5}
